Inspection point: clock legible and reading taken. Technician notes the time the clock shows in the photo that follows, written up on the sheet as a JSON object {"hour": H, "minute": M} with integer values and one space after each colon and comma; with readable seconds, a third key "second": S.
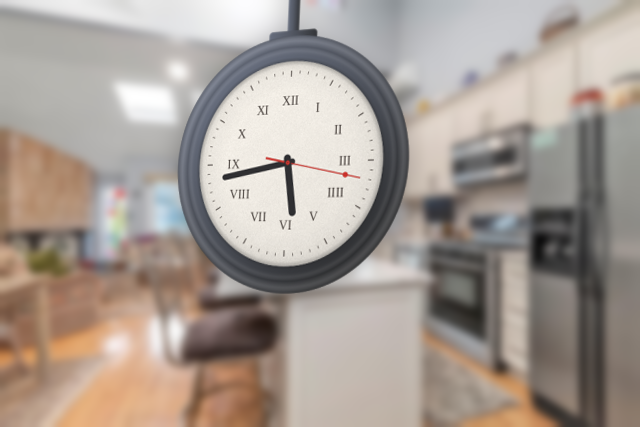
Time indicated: {"hour": 5, "minute": 43, "second": 17}
